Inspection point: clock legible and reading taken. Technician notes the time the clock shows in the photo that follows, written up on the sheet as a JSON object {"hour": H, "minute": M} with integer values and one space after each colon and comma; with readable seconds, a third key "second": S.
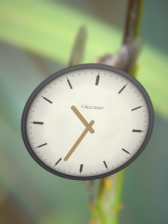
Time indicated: {"hour": 10, "minute": 34}
